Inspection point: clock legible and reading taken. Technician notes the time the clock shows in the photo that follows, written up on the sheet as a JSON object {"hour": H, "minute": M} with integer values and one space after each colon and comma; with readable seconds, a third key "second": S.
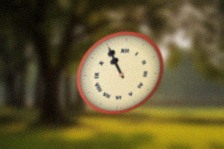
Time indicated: {"hour": 10, "minute": 55}
